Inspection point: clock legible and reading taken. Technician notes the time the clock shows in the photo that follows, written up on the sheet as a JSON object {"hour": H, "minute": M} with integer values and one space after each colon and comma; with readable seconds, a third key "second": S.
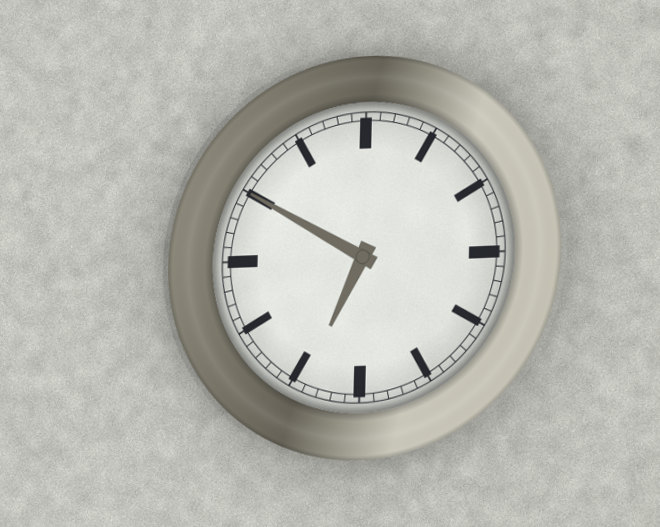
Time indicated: {"hour": 6, "minute": 50}
